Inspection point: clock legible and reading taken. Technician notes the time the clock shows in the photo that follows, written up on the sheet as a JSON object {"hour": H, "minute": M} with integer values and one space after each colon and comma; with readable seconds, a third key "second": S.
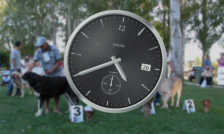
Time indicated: {"hour": 4, "minute": 40}
